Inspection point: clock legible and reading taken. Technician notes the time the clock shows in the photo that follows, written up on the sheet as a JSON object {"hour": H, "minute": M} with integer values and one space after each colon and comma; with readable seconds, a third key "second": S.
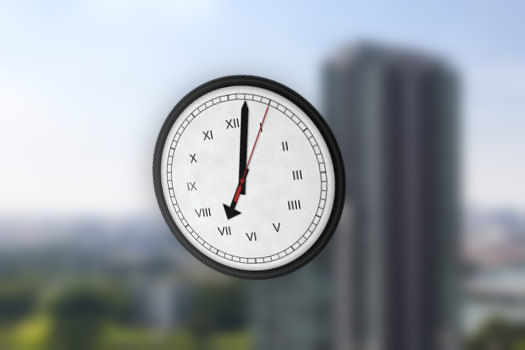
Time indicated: {"hour": 7, "minute": 2, "second": 5}
